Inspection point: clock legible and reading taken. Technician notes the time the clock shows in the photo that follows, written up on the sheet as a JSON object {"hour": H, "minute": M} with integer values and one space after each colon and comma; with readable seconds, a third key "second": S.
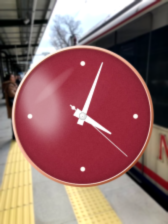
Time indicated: {"hour": 4, "minute": 3, "second": 22}
